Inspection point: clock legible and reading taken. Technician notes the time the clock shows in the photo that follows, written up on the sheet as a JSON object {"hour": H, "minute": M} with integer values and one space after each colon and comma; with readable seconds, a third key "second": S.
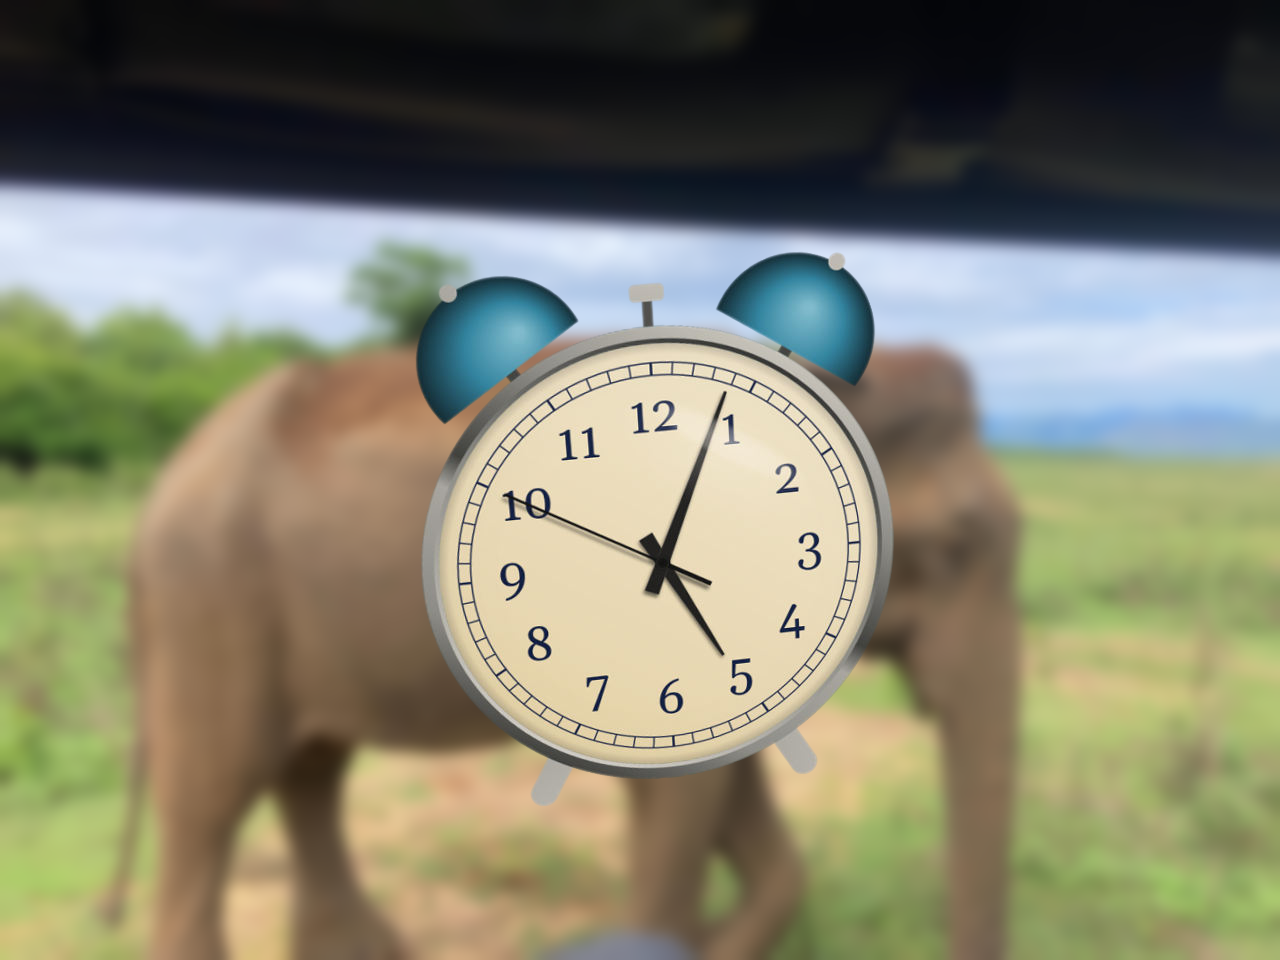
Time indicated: {"hour": 5, "minute": 3, "second": 50}
